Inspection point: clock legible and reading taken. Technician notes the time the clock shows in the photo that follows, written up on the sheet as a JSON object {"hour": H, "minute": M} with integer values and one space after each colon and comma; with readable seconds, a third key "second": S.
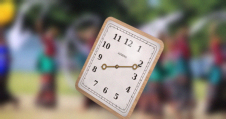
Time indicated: {"hour": 8, "minute": 11}
